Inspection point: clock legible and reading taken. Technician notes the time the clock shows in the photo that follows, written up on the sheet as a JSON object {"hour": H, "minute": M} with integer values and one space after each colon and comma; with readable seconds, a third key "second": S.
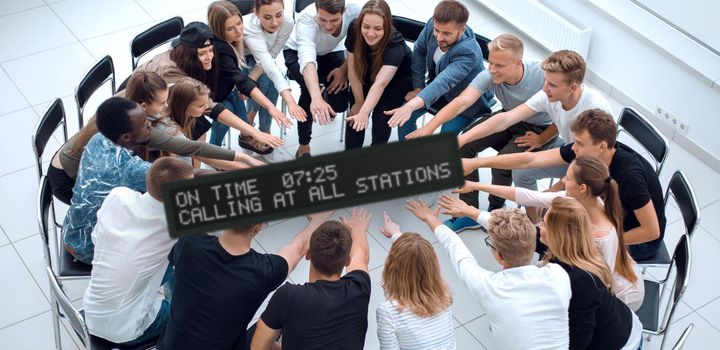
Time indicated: {"hour": 7, "minute": 25}
